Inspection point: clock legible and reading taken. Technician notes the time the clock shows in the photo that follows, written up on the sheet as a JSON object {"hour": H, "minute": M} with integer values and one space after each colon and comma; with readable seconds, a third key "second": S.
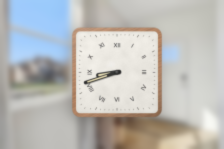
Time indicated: {"hour": 8, "minute": 42}
